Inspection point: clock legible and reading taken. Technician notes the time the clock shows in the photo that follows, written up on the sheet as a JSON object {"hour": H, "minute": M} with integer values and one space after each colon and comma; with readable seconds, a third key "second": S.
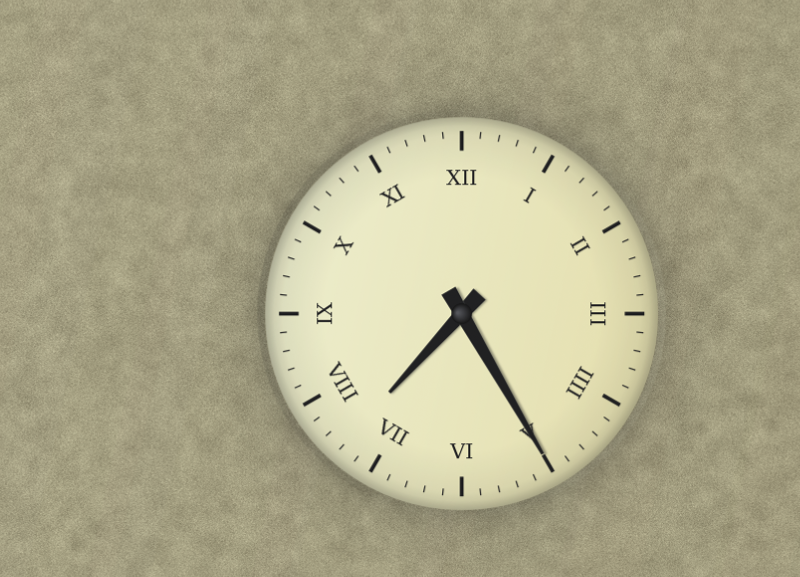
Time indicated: {"hour": 7, "minute": 25}
